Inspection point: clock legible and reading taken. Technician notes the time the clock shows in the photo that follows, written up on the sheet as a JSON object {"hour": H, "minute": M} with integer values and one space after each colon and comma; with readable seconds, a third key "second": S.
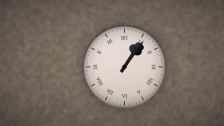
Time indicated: {"hour": 1, "minute": 6}
